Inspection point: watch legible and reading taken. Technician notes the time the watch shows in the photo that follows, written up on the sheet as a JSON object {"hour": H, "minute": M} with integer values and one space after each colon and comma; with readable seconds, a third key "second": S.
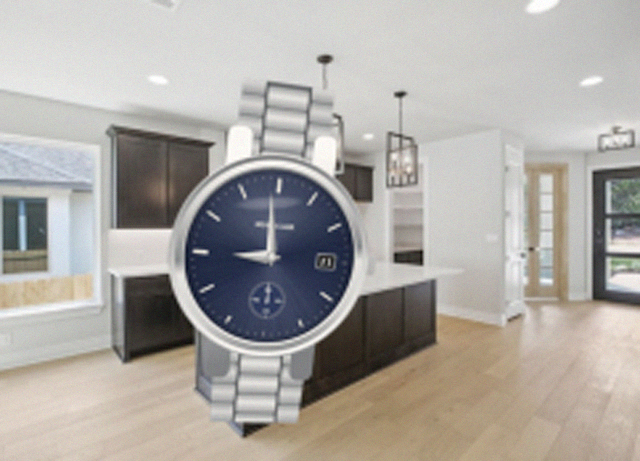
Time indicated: {"hour": 8, "minute": 59}
